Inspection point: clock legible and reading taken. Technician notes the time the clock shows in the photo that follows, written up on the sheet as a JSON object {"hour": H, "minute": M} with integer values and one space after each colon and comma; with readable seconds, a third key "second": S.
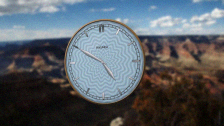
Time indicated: {"hour": 4, "minute": 50}
